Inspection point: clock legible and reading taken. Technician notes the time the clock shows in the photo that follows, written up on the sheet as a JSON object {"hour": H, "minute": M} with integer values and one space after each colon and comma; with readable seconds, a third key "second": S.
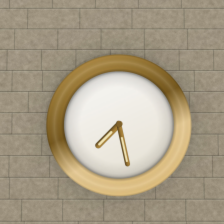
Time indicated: {"hour": 7, "minute": 28}
